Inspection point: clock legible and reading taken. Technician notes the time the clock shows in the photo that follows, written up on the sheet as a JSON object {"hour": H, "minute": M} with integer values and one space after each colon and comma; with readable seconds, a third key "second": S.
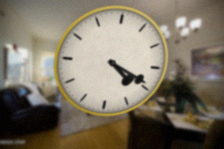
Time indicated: {"hour": 4, "minute": 19}
